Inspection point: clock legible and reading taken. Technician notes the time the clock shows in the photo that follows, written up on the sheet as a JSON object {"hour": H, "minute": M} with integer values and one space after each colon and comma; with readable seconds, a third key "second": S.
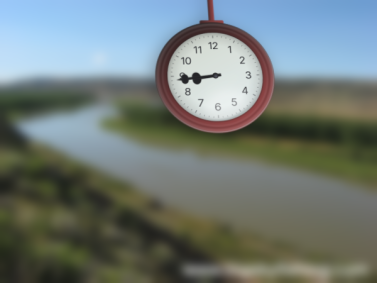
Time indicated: {"hour": 8, "minute": 44}
